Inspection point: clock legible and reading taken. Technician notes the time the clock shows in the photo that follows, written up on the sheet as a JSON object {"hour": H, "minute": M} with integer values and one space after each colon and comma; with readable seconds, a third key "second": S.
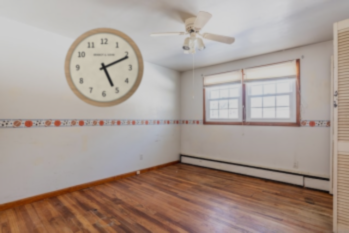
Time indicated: {"hour": 5, "minute": 11}
